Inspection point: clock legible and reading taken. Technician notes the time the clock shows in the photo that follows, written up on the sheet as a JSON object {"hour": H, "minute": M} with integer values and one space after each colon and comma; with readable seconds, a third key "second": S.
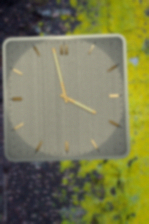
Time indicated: {"hour": 3, "minute": 58}
